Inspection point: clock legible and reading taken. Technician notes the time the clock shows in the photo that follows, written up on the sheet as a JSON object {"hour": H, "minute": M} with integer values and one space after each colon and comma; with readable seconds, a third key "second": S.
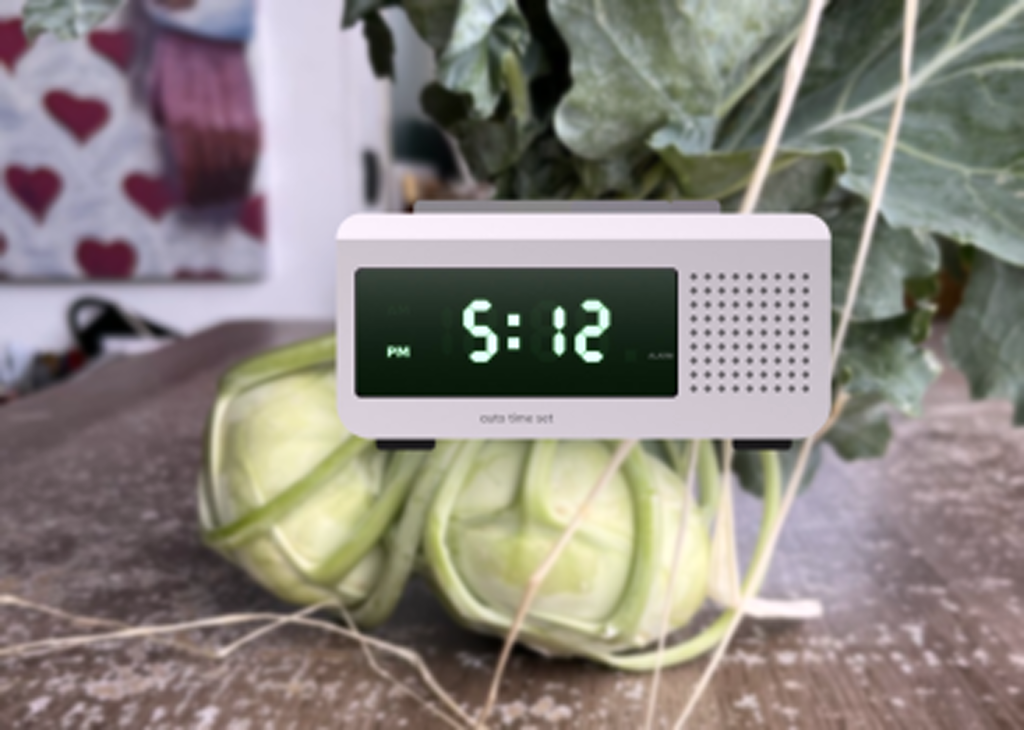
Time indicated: {"hour": 5, "minute": 12}
